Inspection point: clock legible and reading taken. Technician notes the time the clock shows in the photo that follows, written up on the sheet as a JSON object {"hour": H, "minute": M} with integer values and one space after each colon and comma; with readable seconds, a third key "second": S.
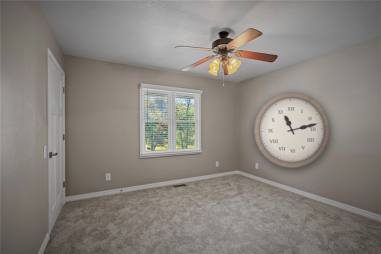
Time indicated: {"hour": 11, "minute": 13}
